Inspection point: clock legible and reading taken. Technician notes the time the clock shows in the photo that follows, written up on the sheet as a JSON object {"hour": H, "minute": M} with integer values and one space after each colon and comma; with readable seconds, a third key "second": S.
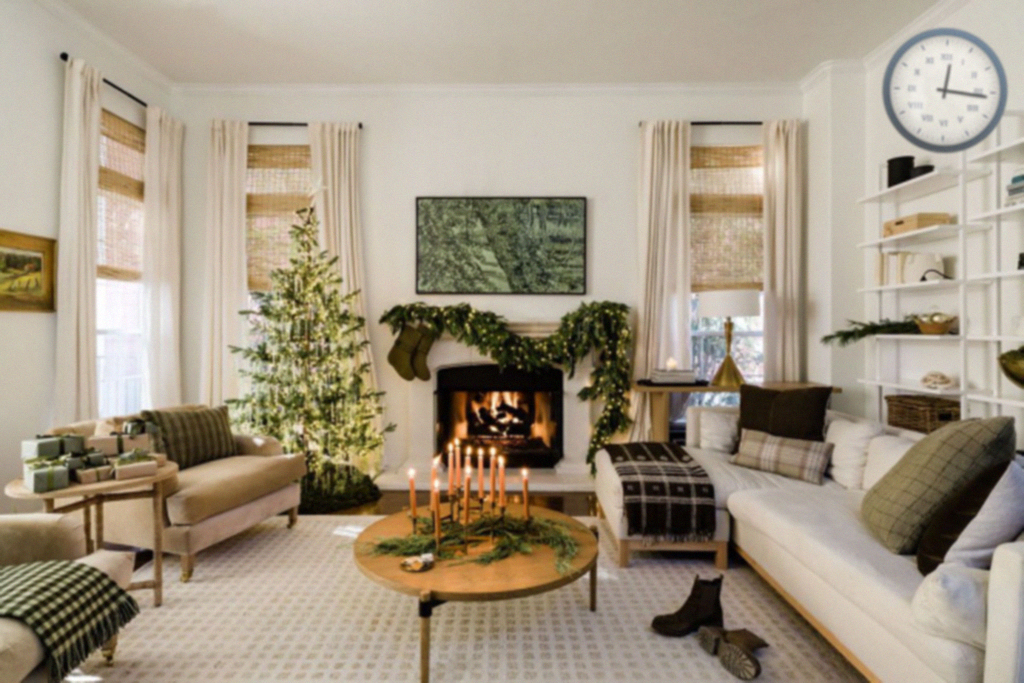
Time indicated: {"hour": 12, "minute": 16}
